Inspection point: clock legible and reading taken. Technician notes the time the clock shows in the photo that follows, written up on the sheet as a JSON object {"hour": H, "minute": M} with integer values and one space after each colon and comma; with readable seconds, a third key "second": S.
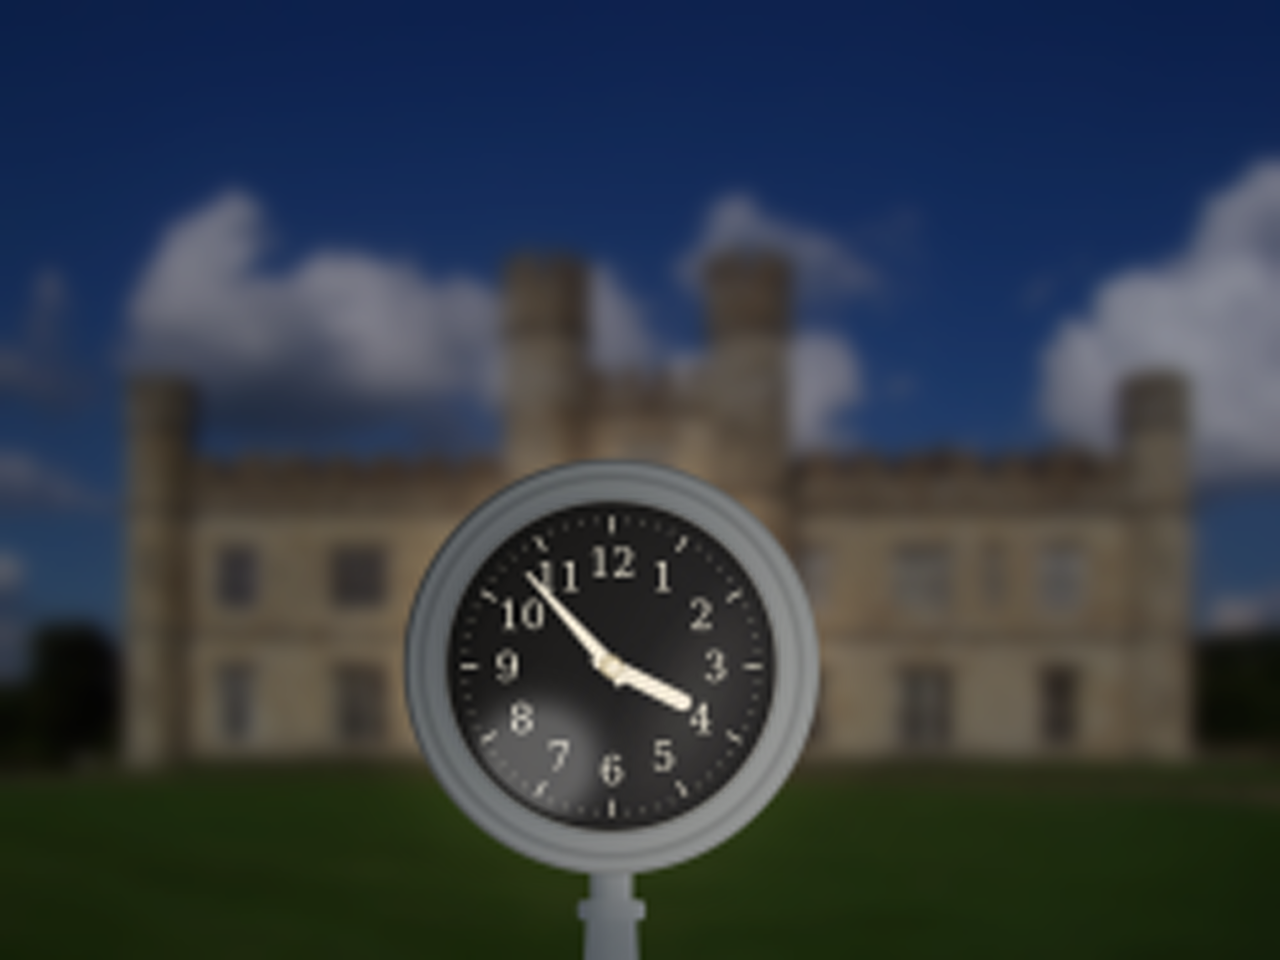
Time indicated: {"hour": 3, "minute": 53}
